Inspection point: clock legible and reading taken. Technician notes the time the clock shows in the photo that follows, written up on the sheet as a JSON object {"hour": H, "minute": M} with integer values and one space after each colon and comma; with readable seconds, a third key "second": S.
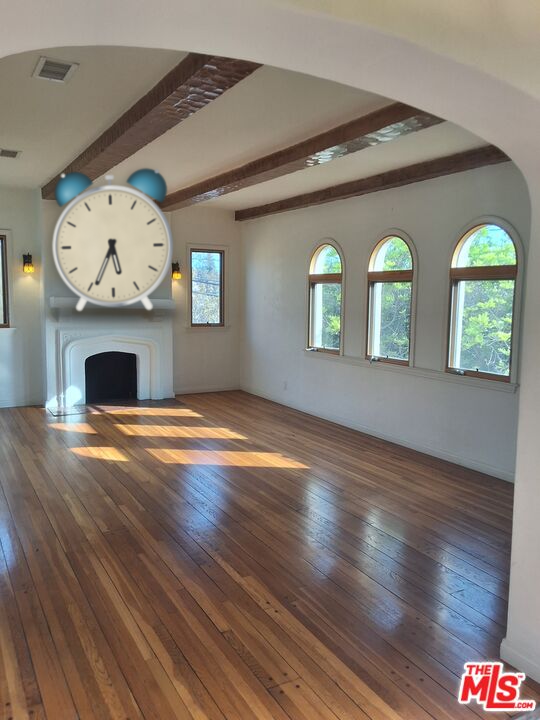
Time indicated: {"hour": 5, "minute": 34}
